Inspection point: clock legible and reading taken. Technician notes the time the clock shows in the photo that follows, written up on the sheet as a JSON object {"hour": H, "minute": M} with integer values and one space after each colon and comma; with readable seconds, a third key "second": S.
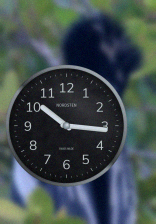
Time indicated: {"hour": 10, "minute": 16}
